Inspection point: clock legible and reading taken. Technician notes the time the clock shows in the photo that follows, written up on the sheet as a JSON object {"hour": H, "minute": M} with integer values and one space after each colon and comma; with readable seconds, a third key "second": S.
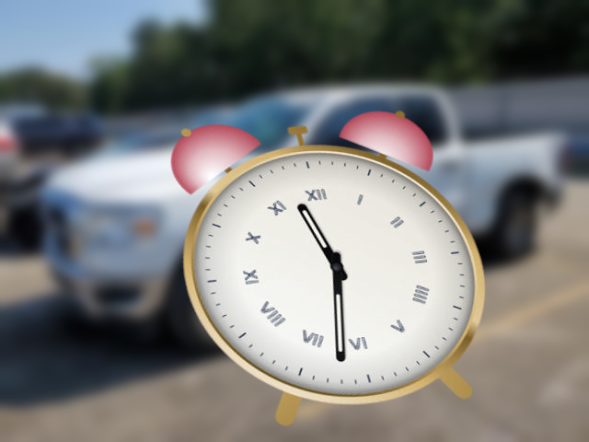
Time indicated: {"hour": 11, "minute": 32}
